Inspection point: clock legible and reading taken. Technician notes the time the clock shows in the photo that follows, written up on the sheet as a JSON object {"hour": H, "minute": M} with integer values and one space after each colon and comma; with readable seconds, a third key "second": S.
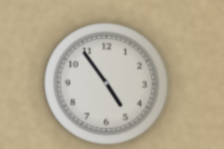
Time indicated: {"hour": 4, "minute": 54}
